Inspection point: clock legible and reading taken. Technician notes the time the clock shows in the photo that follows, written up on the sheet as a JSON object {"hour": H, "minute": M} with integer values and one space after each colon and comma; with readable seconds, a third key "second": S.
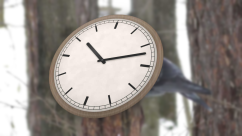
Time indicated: {"hour": 10, "minute": 12}
